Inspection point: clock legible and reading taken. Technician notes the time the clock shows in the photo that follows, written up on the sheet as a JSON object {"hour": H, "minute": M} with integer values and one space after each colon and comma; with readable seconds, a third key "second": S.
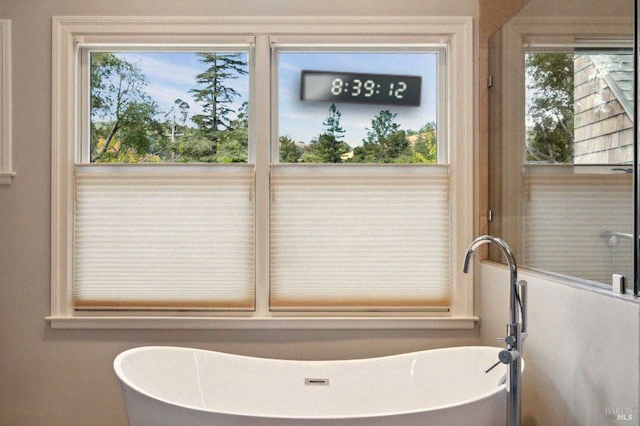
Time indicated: {"hour": 8, "minute": 39, "second": 12}
